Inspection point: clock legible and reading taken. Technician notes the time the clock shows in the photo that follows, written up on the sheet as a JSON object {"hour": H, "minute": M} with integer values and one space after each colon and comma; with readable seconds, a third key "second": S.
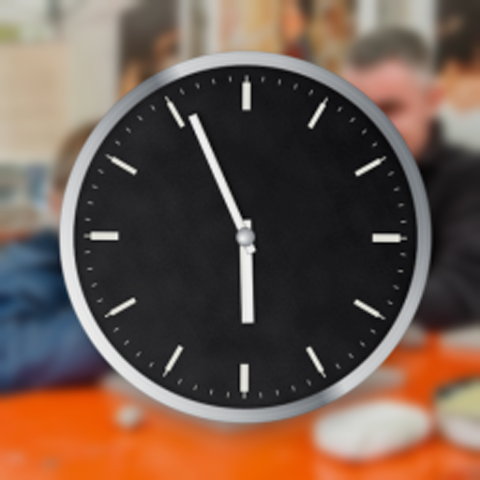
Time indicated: {"hour": 5, "minute": 56}
